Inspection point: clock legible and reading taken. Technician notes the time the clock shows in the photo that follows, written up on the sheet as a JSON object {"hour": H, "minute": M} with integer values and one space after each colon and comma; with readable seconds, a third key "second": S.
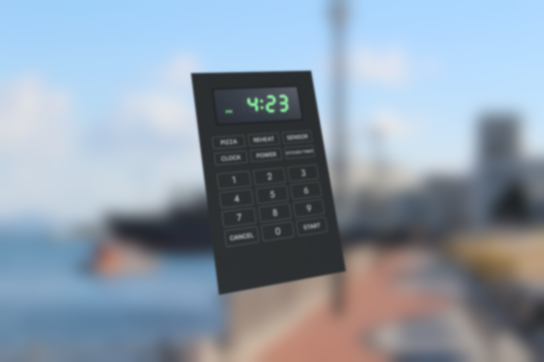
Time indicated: {"hour": 4, "minute": 23}
